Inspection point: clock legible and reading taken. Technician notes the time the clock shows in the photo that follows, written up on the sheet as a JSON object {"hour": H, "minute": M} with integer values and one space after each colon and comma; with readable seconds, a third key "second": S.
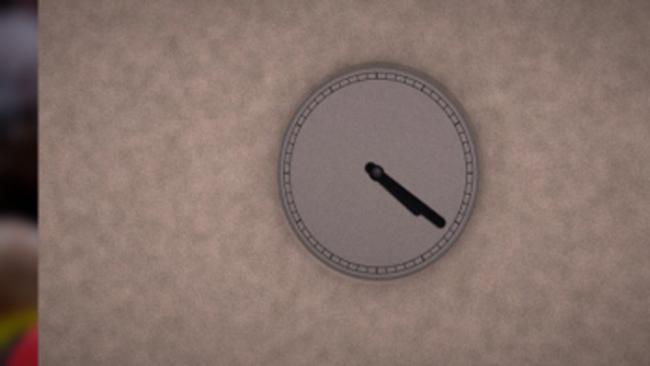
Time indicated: {"hour": 4, "minute": 21}
